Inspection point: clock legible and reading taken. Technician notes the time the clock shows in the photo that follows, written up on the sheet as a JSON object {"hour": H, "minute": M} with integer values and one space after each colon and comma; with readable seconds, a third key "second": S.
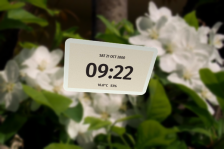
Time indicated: {"hour": 9, "minute": 22}
